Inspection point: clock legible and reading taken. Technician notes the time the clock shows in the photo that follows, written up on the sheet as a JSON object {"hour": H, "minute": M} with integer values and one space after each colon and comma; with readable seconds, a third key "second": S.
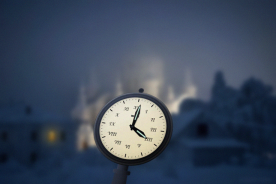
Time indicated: {"hour": 4, "minute": 1}
